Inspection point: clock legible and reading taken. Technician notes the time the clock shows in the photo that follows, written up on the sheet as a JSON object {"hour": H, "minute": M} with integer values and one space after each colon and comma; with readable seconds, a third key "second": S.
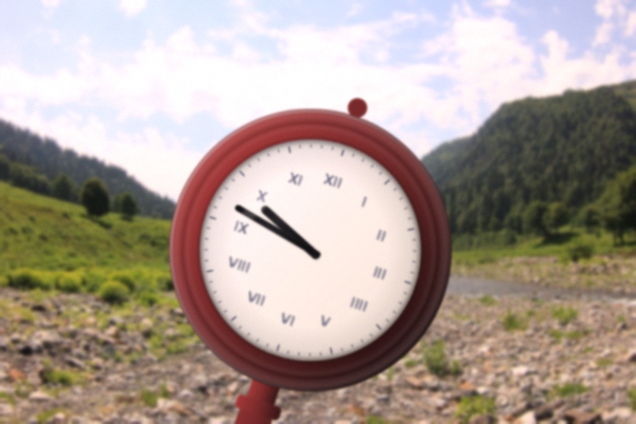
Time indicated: {"hour": 9, "minute": 47}
